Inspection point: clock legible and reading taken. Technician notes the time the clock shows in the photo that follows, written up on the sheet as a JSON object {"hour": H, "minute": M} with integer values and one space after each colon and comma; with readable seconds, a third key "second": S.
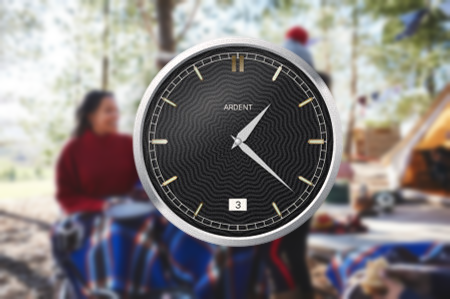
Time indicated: {"hour": 1, "minute": 22}
